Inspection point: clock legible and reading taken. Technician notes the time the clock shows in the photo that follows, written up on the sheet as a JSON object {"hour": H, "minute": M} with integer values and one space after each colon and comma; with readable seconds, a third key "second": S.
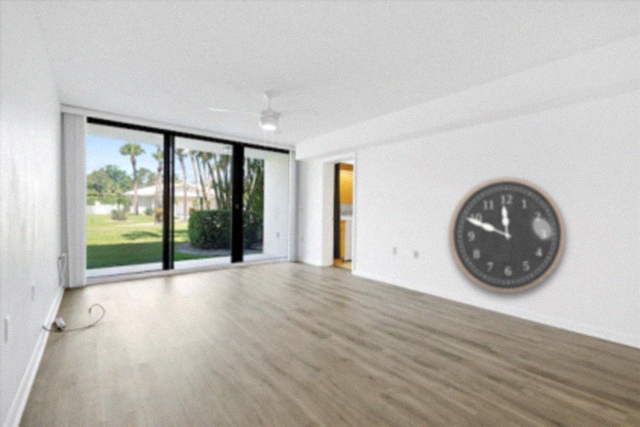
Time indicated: {"hour": 11, "minute": 49}
